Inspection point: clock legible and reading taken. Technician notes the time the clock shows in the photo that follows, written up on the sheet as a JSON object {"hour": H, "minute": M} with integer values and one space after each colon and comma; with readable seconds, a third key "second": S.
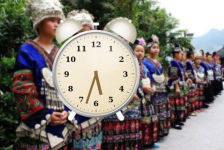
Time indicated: {"hour": 5, "minute": 33}
